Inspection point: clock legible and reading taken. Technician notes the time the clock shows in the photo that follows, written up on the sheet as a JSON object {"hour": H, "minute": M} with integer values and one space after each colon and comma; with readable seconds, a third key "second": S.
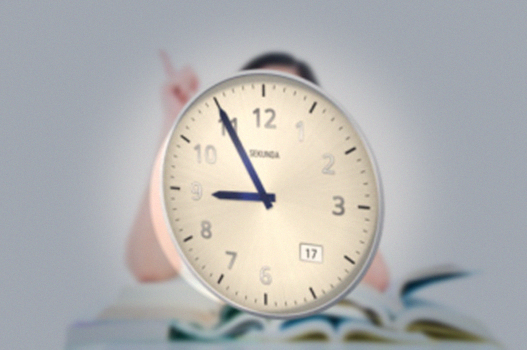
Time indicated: {"hour": 8, "minute": 55}
